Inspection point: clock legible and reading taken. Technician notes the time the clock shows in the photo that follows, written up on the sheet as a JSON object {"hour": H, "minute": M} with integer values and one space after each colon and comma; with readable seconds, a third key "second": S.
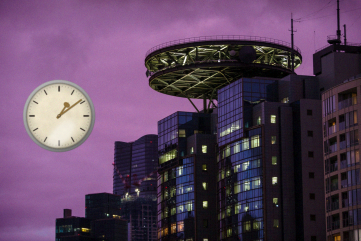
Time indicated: {"hour": 1, "minute": 9}
